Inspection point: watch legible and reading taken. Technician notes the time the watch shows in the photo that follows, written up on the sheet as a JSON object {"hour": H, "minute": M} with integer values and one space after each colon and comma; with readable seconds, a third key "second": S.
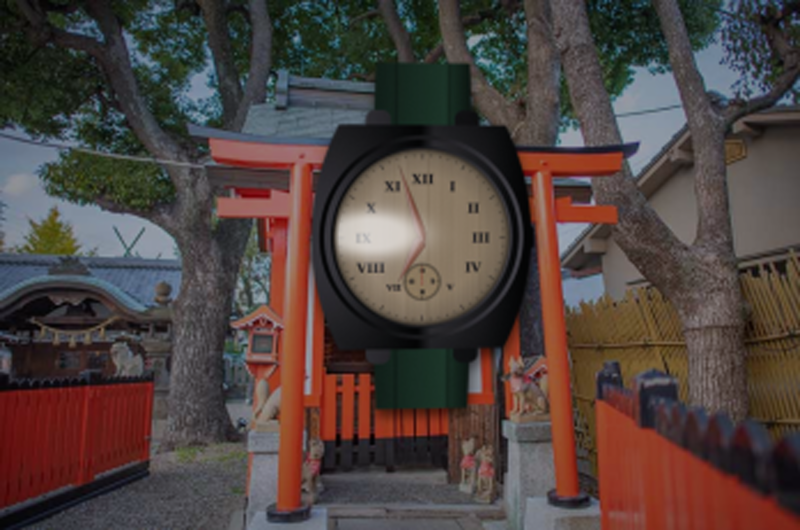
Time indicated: {"hour": 6, "minute": 57}
